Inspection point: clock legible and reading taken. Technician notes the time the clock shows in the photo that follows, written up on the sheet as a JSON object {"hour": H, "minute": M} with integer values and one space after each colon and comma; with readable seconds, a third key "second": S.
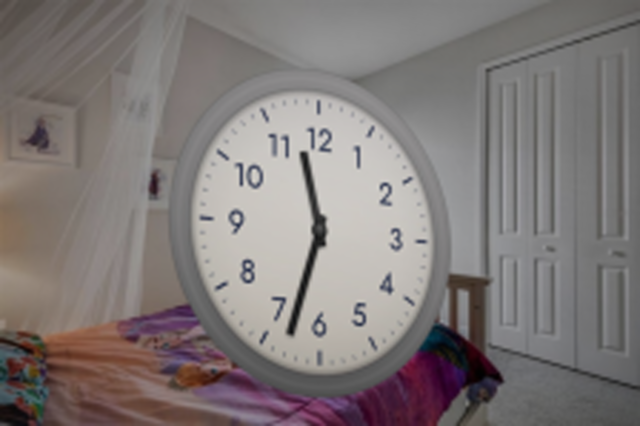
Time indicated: {"hour": 11, "minute": 33}
